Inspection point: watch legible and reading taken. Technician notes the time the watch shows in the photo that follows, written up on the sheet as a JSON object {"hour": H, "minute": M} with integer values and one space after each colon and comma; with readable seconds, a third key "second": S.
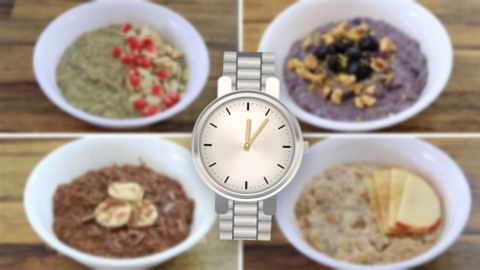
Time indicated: {"hour": 12, "minute": 6}
